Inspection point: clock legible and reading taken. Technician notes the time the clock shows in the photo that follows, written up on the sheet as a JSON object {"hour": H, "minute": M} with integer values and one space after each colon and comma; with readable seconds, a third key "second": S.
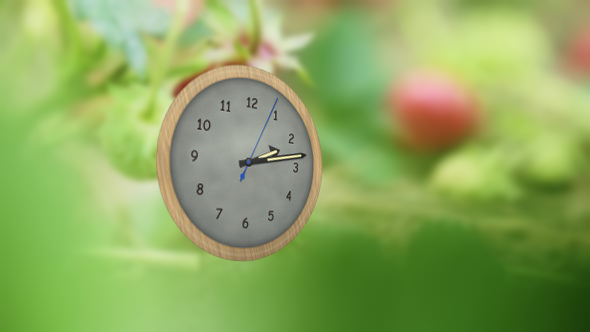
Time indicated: {"hour": 2, "minute": 13, "second": 4}
